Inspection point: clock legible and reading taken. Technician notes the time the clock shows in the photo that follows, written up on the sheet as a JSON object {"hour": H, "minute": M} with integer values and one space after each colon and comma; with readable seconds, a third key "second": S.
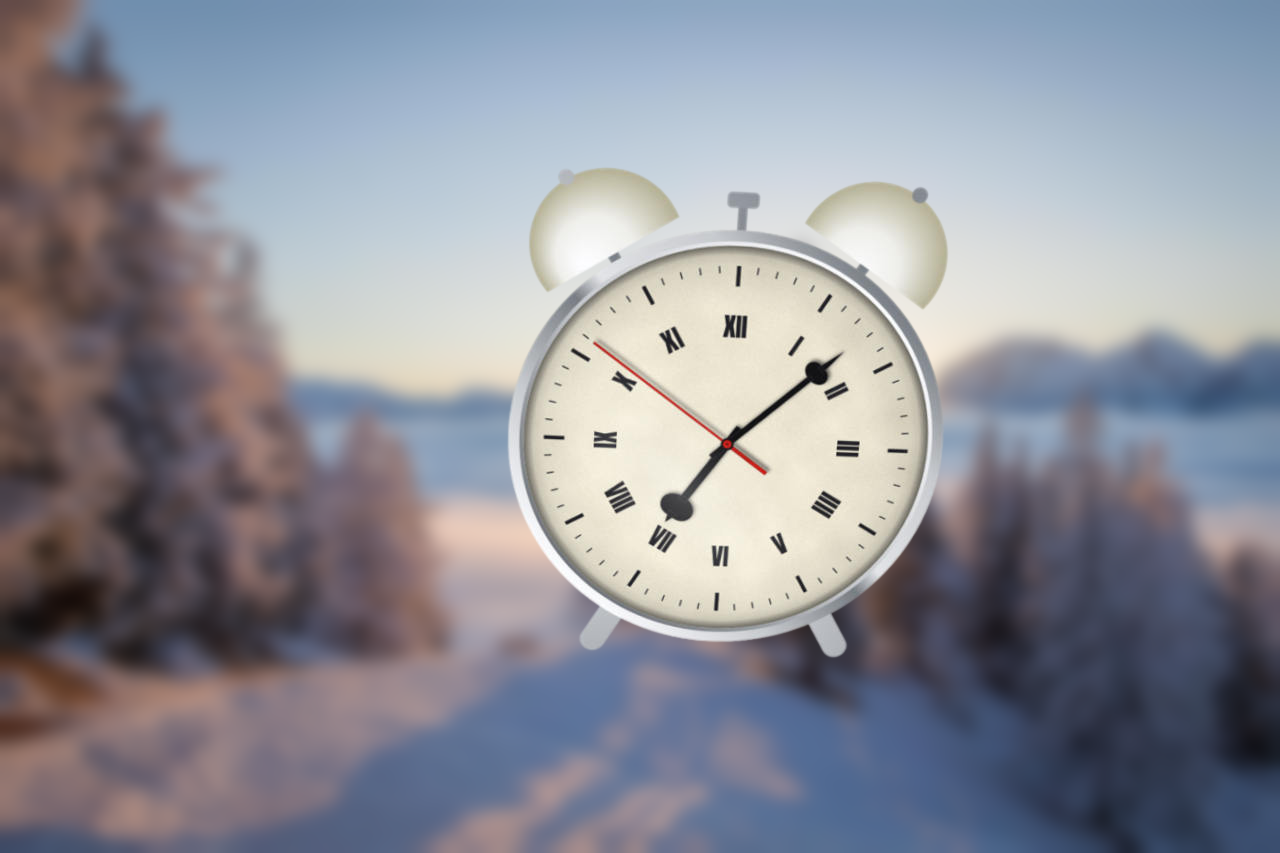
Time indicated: {"hour": 7, "minute": 7, "second": 51}
